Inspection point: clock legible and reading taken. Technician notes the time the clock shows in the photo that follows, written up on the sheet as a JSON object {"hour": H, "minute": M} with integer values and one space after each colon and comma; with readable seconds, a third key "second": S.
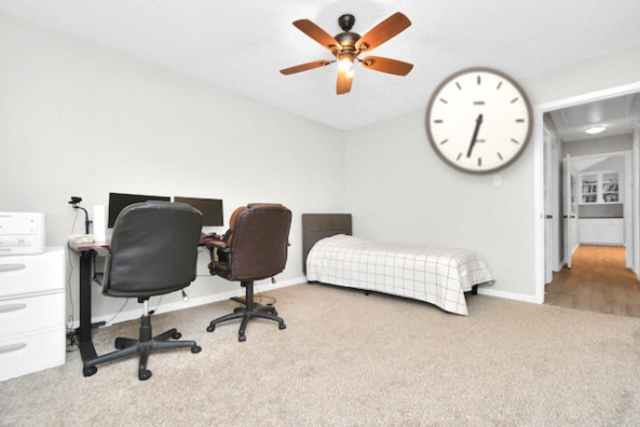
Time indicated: {"hour": 6, "minute": 33}
